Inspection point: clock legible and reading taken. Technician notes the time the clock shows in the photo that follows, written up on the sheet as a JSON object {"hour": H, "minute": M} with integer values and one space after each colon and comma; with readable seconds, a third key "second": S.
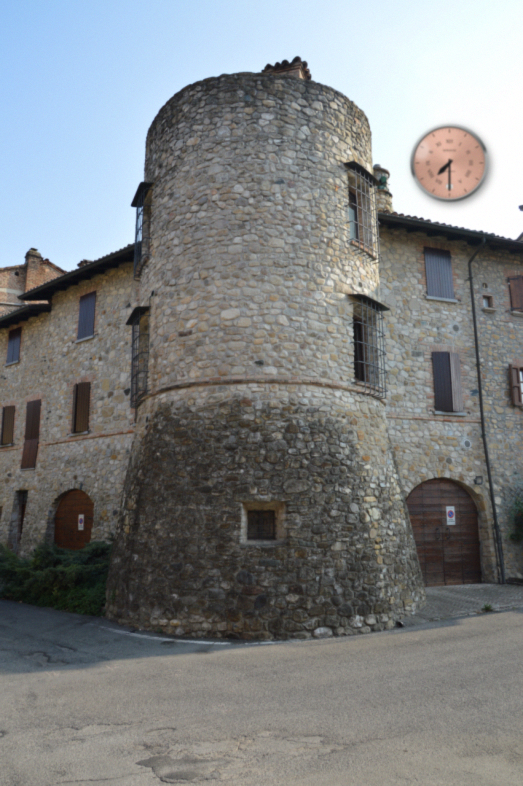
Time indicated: {"hour": 7, "minute": 30}
